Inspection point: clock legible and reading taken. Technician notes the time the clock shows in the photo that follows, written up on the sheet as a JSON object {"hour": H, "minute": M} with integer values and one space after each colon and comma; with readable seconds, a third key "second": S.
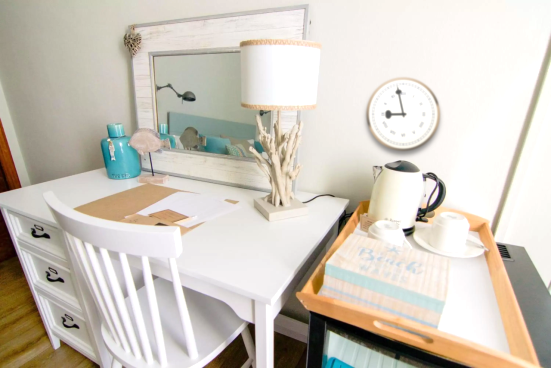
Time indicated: {"hour": 8, "minute": 58}
